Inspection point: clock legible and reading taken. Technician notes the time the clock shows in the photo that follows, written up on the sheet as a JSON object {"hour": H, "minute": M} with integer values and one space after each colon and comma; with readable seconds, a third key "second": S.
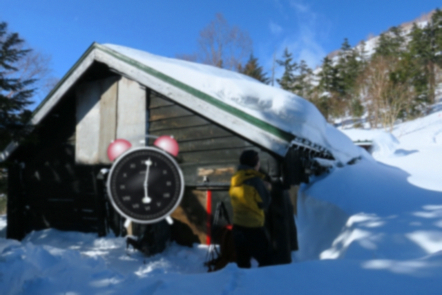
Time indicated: {"hour": 6, "minute": 2}
